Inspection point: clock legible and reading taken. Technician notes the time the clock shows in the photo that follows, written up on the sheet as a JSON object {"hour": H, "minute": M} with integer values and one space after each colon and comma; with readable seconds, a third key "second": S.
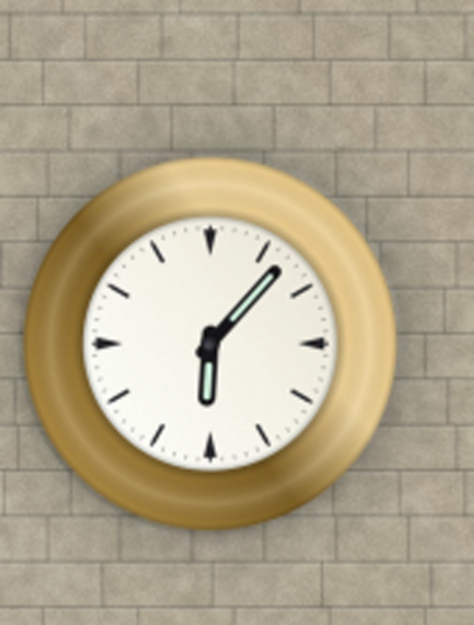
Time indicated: {"hour": 6, "minute": 7}
